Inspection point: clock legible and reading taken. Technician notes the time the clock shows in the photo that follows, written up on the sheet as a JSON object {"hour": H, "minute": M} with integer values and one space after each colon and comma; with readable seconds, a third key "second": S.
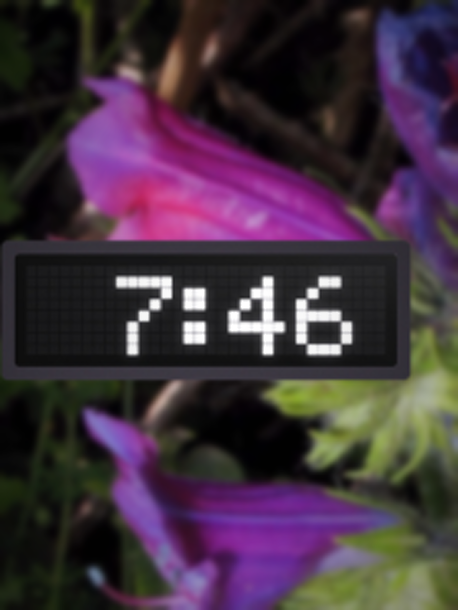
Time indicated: {"hour": 7, "minute": 46}
